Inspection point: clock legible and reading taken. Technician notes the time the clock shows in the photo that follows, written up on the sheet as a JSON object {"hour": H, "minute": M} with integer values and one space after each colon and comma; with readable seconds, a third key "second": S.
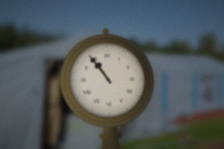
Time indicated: {"hour": 10, "minute": 54}
